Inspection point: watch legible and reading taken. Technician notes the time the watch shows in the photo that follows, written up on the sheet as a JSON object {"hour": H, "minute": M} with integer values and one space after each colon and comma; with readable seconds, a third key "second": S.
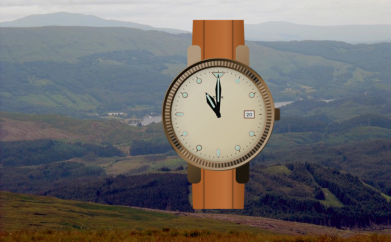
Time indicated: {"hour": 11, "minute": 0}
